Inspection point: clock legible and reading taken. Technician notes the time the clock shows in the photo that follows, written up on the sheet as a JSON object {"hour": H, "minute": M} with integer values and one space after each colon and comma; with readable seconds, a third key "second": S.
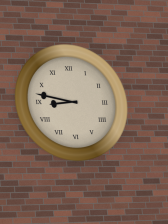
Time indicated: {"hour": 8, "minute": 47}
